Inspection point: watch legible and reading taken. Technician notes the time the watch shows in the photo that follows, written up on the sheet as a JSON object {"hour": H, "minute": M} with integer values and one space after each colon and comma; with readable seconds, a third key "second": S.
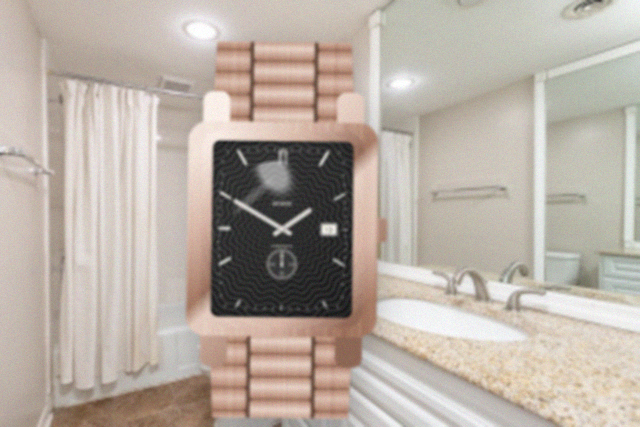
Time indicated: {"hour": 1, "minute": 50}
